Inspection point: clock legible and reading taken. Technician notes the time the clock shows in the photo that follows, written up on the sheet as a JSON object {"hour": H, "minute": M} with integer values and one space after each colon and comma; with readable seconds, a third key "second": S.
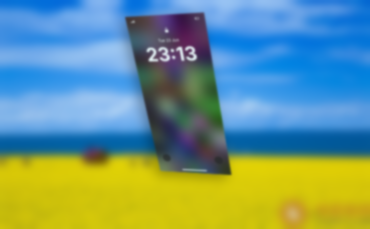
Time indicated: {"hour": 23, "minute": 13}
